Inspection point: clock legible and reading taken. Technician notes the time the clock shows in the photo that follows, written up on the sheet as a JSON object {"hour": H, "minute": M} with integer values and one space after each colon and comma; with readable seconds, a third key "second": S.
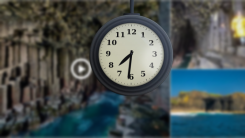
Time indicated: {"hour": 7, "minute": 31}
